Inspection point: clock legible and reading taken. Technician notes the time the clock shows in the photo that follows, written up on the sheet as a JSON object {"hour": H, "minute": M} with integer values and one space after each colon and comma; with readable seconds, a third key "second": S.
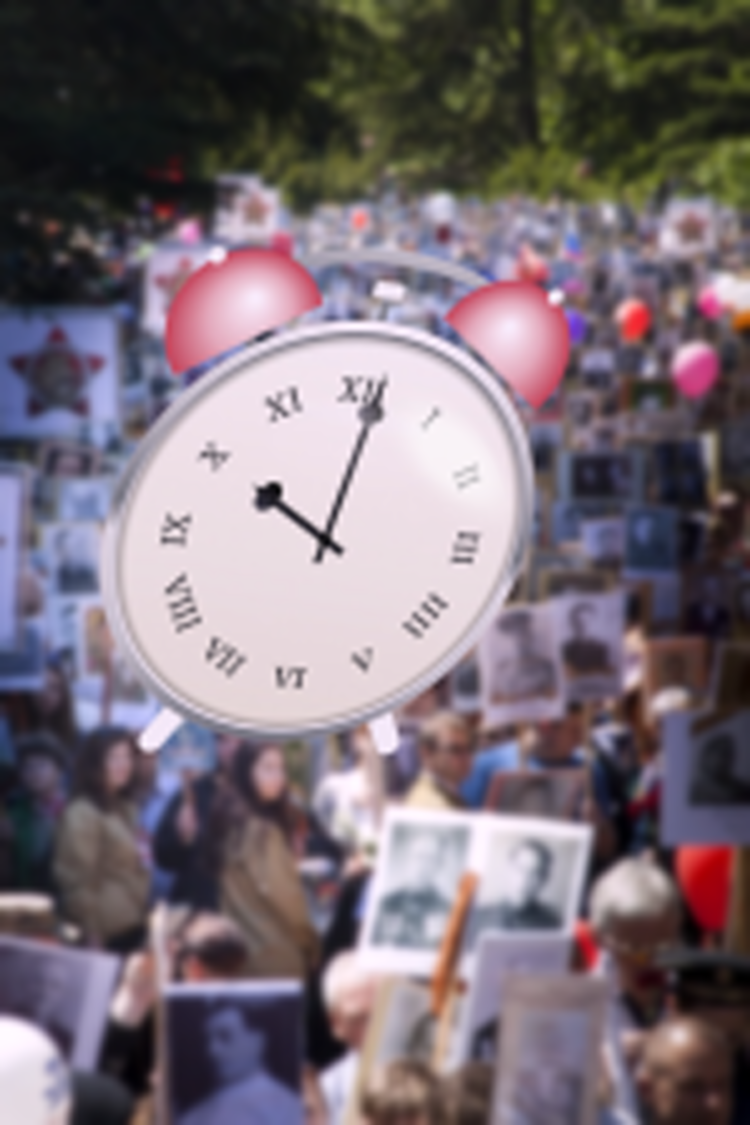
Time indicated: {"hour": 10, "minute": 1}
